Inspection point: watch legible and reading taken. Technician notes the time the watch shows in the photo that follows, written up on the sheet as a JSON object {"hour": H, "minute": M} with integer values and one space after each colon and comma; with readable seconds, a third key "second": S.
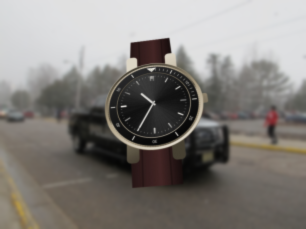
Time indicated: {"hour": 10, "minute": 35}
